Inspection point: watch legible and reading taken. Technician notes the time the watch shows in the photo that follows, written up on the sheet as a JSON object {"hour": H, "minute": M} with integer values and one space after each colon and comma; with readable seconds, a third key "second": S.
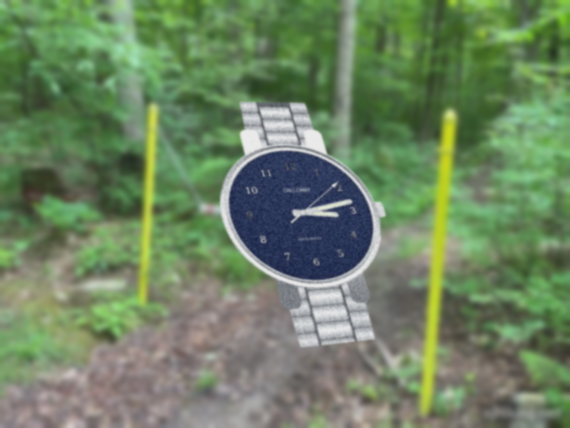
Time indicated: {"hour": 3, "minute": 13, "second": 9}
